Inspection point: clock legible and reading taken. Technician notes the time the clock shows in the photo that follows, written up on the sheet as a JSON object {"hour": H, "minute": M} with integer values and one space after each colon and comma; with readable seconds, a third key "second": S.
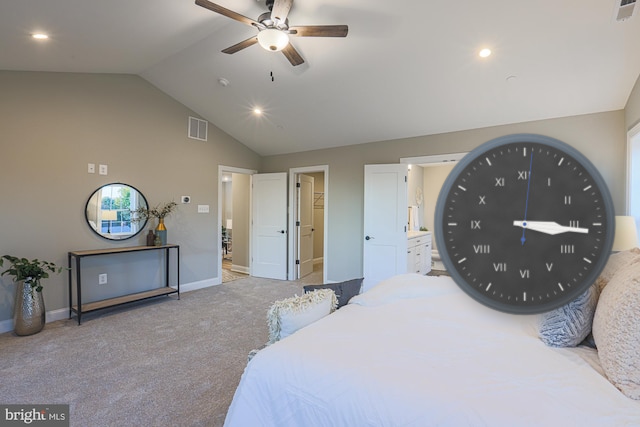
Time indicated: {"hour": 3, "minute": 16, "second": 1}
